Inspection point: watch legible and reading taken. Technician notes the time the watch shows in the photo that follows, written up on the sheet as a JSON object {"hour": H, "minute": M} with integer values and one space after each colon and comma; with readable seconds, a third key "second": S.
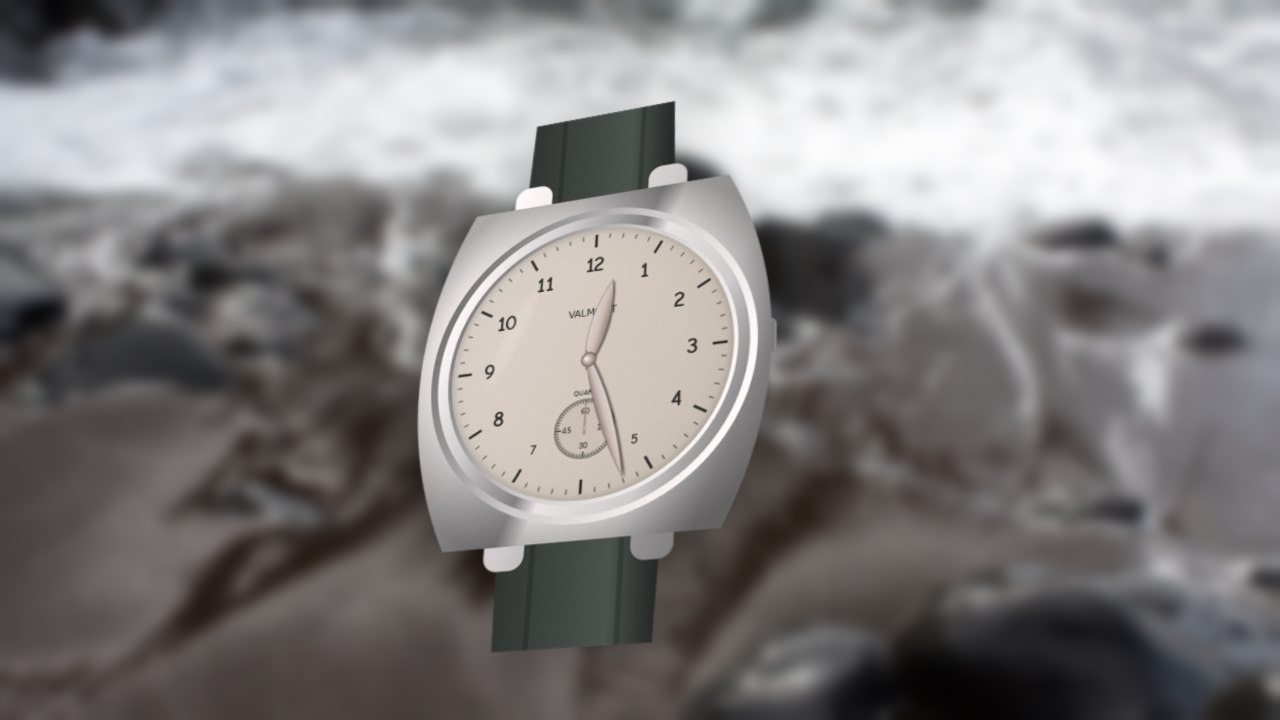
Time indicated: {"hour": 12, "minute": 27}
